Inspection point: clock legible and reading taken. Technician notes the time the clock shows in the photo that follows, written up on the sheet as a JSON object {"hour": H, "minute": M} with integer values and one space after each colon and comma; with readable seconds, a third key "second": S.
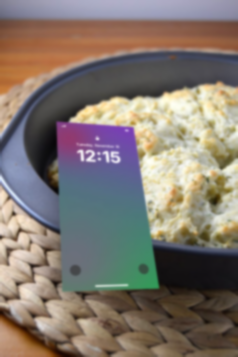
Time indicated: {"hour": 12, "minute": 15}
